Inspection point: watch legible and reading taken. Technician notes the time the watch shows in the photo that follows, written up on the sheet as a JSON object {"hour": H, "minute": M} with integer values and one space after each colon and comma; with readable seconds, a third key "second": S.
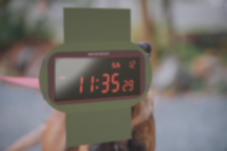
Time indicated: {"hour": 11, "minute": 35, "second": 29}
